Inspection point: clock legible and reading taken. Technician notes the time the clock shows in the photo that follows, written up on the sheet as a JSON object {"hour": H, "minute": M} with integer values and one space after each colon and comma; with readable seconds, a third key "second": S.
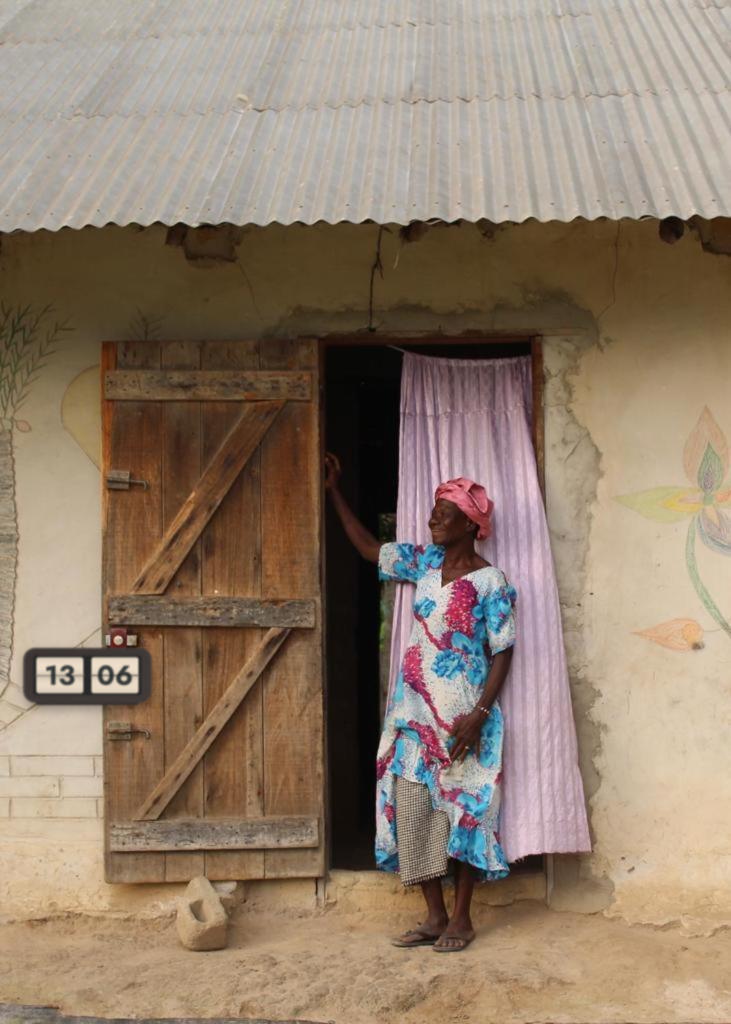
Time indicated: {"hour": 13, "minute": 6}
